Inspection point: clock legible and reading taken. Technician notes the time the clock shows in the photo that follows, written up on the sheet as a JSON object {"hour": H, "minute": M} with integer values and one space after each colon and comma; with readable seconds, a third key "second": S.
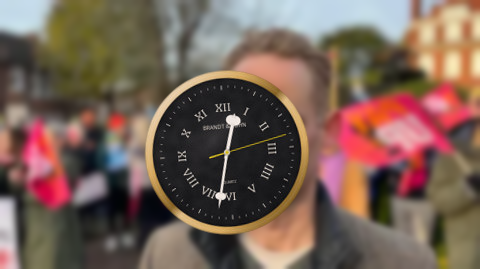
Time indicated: {"hour": 12, "minute": 32, "second": 13}
